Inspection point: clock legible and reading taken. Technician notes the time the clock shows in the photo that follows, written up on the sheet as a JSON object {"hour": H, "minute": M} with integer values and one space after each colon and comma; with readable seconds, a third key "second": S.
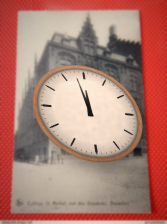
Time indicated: {"hour": 11, "minute": 58}
